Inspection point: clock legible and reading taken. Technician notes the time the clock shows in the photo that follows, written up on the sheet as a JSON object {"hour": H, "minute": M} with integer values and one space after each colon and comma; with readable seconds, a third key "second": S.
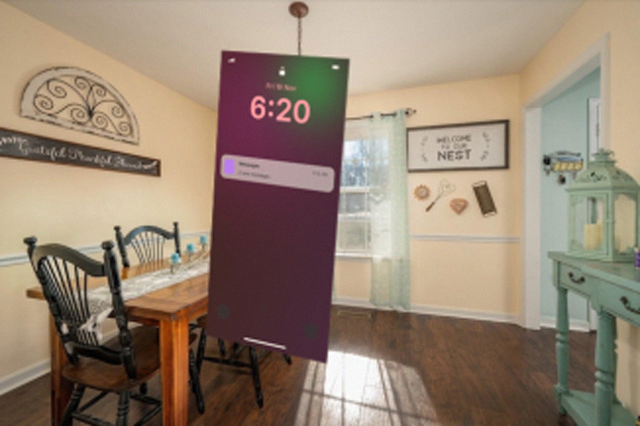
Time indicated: {"hour": 6, "minute": 20}
